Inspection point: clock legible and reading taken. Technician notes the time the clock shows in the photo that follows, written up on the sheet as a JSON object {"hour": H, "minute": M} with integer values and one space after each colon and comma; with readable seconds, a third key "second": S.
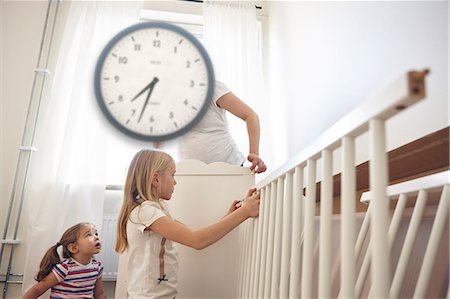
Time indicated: {"hour": 7, "minute": 33}
